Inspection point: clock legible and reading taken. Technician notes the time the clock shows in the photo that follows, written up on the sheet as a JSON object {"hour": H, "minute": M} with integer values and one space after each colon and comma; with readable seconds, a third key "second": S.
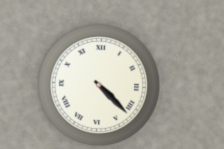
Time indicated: {"hour": 4, "minute": 22}
